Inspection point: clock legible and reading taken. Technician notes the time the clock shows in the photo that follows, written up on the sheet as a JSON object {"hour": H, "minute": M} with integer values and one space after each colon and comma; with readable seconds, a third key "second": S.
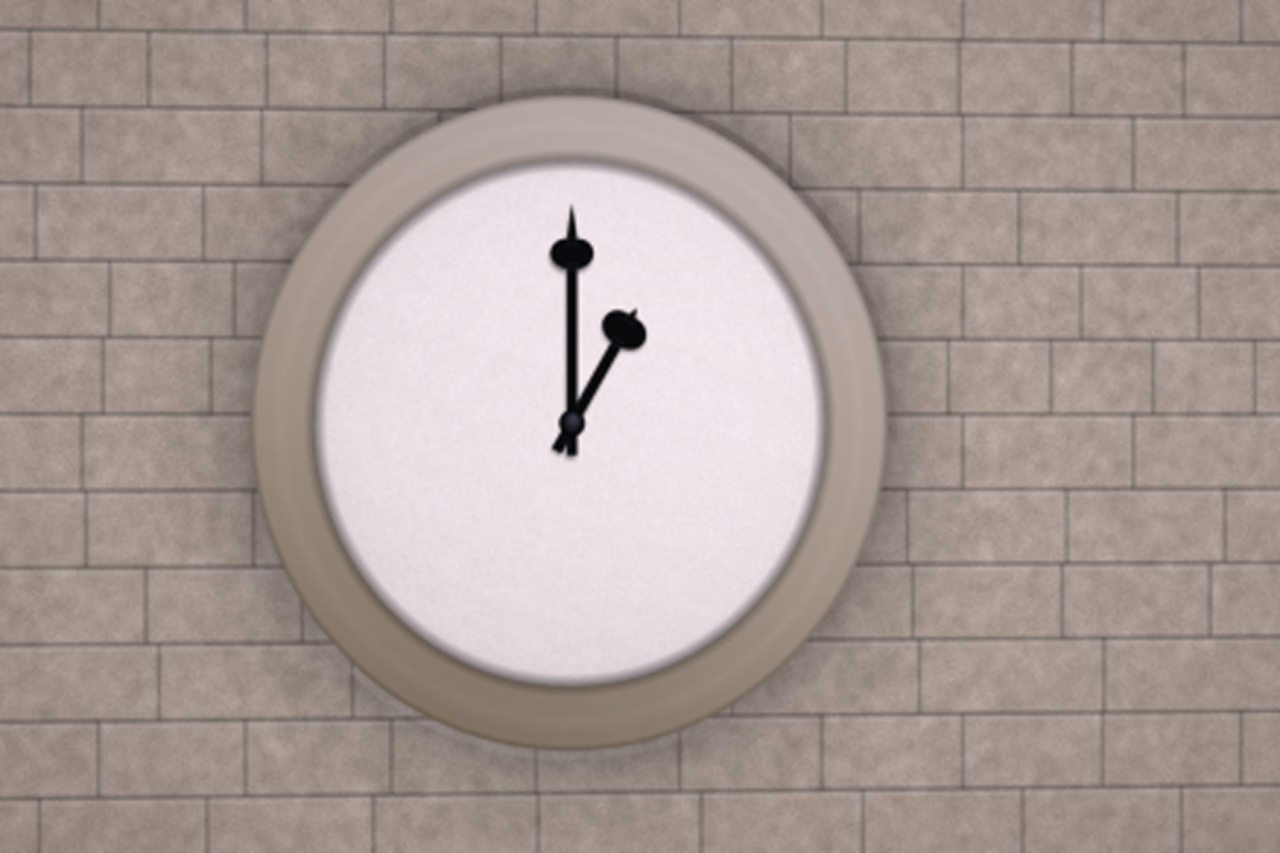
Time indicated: {"hour": 1, "minute": 0}
